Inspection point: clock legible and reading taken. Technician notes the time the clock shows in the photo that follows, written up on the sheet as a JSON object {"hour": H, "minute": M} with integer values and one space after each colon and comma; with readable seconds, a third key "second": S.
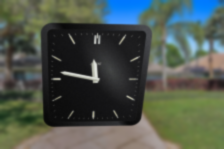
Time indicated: {"hour": 11, "minute": 47}
